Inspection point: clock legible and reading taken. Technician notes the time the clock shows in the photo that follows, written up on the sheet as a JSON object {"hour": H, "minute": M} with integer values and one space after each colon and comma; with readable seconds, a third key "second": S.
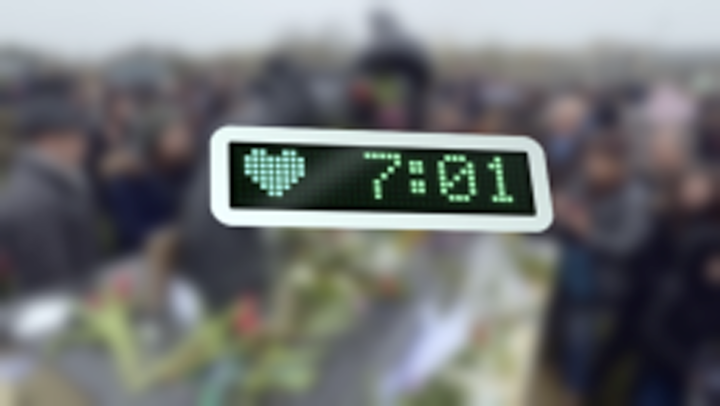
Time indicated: {"hour": 7, "minute": 1}
